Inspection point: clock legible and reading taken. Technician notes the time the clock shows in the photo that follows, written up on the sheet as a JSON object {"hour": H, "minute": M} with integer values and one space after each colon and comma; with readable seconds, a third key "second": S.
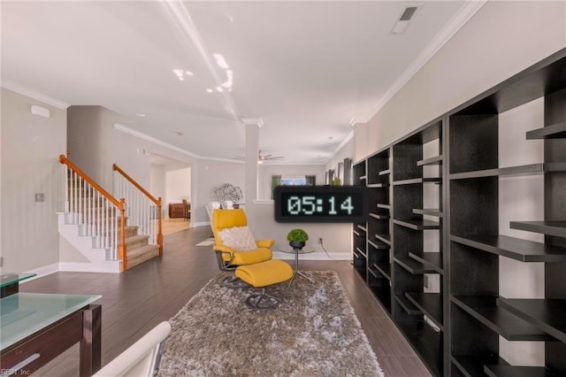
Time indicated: {"hour": 5, "minute": 14}
